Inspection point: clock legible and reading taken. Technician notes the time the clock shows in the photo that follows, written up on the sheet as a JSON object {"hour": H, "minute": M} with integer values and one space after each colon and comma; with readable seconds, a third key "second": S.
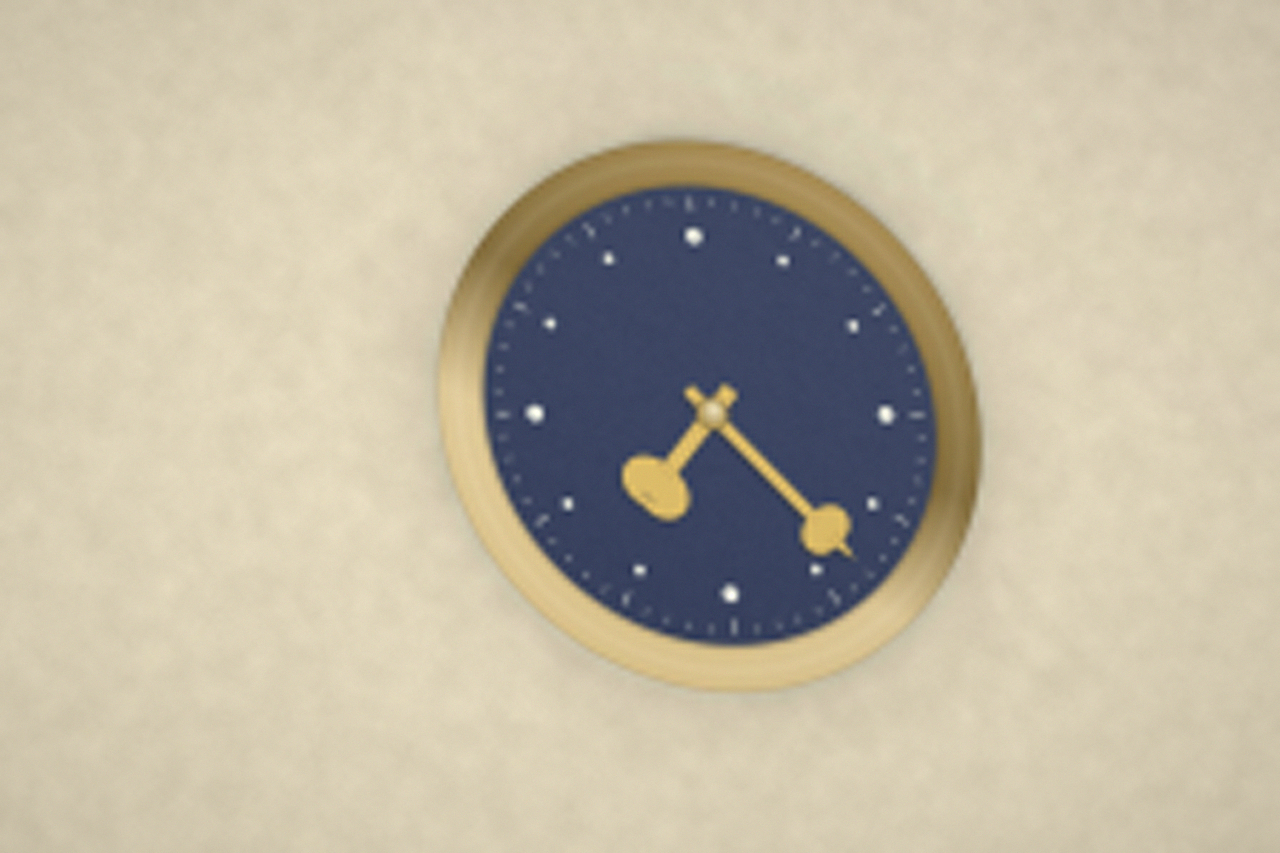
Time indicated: {"hour": 7, "minute": 23}
